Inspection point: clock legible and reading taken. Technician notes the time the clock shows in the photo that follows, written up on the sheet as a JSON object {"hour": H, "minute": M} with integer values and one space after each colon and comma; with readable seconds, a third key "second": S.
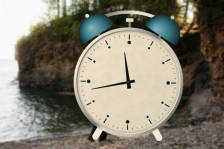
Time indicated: {"hour": 11, "minute": 43}
